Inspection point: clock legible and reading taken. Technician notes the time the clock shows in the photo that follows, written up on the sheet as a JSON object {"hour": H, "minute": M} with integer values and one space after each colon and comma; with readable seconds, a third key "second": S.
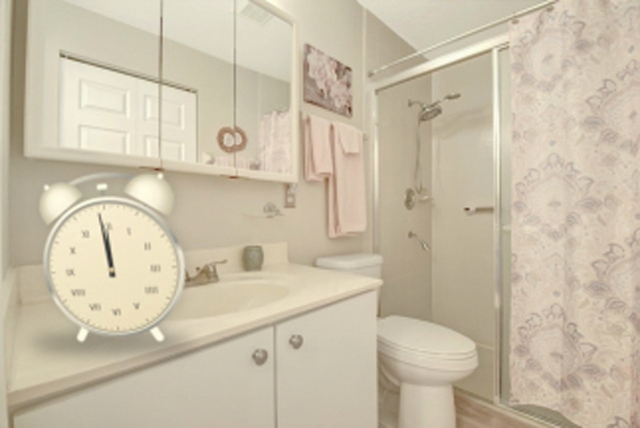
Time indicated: {"hour": 11, "minute": 59}
